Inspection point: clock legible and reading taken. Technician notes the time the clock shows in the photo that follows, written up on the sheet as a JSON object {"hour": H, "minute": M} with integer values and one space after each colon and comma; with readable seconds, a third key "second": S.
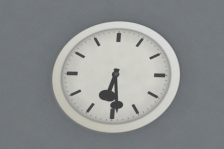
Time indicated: {"hour": 6, "minute": 29}
